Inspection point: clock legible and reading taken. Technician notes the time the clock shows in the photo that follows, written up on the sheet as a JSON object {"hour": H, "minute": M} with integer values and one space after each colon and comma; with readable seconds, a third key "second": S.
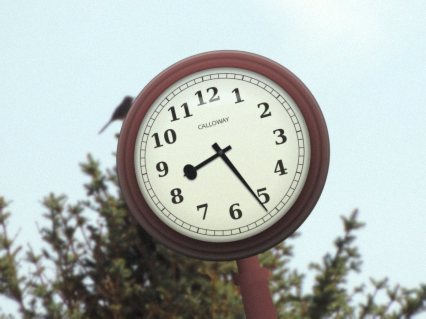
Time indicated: {"hour": 8, "minute": 26}
